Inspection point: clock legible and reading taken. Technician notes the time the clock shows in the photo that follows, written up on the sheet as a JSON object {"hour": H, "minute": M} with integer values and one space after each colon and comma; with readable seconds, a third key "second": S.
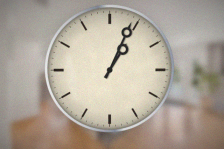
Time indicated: {"hour": 1, "minute": 4}
